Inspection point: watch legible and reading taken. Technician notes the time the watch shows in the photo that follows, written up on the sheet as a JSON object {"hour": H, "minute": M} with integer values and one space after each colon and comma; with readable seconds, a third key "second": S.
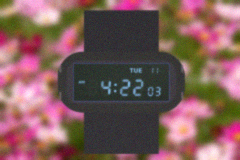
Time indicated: {"hour": 4, "minute": 22}
